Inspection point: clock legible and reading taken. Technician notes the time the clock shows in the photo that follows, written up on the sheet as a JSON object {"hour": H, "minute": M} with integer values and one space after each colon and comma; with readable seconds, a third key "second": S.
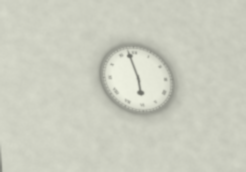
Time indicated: {"hour": 5, "minute": 58}
